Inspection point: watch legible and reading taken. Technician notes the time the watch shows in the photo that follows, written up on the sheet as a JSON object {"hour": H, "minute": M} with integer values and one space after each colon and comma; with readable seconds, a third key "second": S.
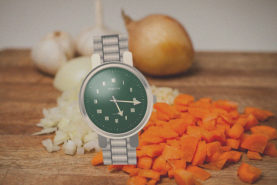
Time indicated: {"hour": 5, "minute": 16}
